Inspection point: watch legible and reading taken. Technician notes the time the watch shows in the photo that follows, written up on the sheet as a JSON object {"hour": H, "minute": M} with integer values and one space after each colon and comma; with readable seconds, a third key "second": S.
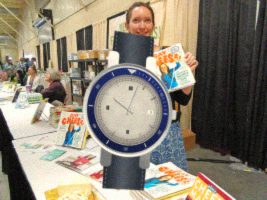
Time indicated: {"hour": 10, "minute": 3}
